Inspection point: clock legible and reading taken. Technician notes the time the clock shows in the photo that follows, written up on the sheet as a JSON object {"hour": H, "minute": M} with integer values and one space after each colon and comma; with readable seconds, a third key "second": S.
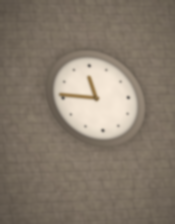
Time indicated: {"hour": 11, "minute": 46}
